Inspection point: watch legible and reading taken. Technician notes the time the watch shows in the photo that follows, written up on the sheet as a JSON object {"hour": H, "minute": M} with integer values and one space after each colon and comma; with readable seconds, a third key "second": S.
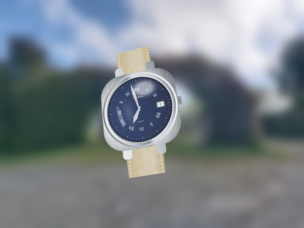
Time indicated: {"hour": 6, "minute": 58}
